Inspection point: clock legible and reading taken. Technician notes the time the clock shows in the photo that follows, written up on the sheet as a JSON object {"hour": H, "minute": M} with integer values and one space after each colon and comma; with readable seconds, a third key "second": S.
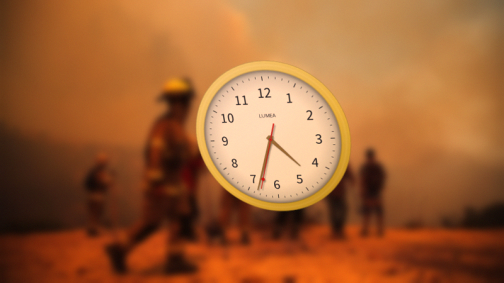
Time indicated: {"hour": 4, "minute": 33, "second": 33}
